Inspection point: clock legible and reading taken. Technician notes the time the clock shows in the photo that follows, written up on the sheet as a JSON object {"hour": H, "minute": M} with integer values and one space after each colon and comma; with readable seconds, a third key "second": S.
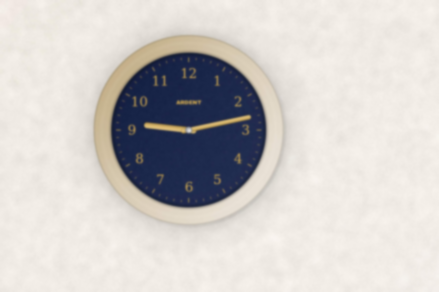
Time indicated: {"hour": 9, "minute": 13}
